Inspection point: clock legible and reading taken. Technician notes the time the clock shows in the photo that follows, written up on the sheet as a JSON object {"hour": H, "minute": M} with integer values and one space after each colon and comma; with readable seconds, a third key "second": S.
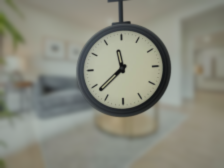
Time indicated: {"hour": 11, "minute": 38}
